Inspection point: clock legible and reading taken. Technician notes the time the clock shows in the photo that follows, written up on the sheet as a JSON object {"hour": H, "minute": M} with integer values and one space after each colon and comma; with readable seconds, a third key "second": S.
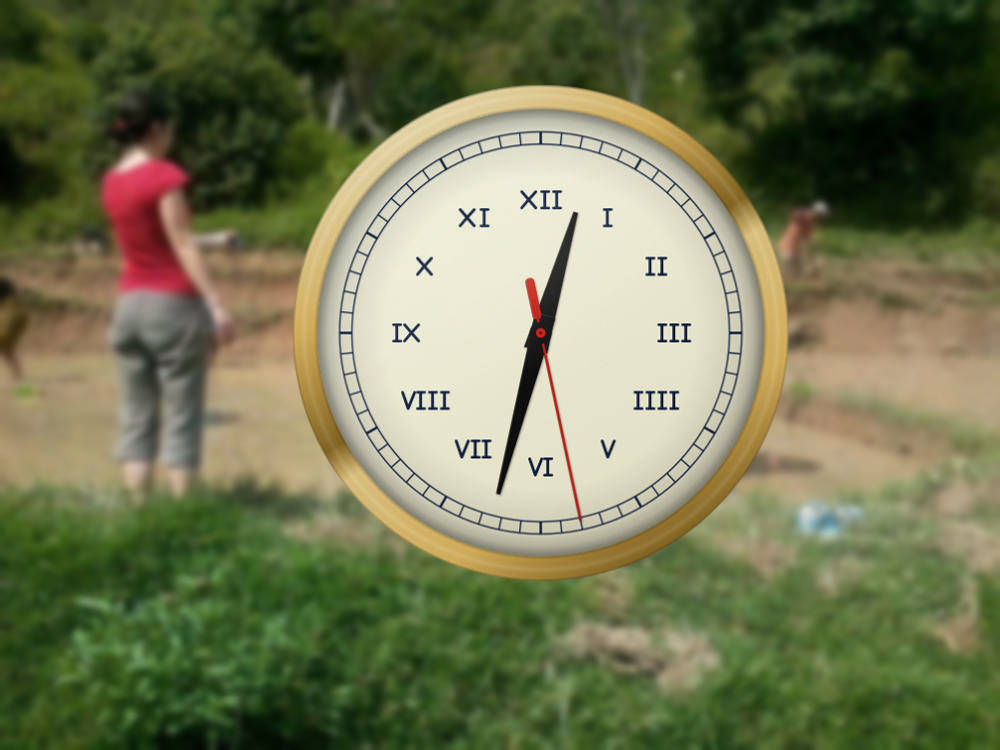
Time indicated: {"hour": 12, "minute": 32, "second": 28}
